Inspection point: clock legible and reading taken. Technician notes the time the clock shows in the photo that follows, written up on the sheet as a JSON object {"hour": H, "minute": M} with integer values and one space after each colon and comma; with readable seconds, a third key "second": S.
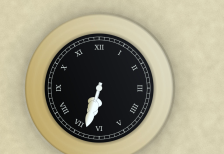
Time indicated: {"hour": 6, "minute": 33}
